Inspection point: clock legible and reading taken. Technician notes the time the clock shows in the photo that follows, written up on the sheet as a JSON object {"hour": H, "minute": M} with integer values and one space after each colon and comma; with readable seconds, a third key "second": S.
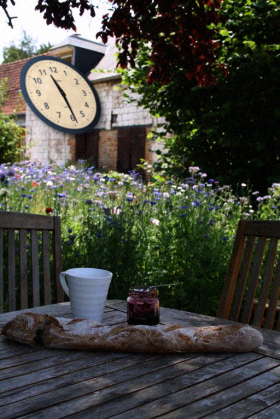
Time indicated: {"hour": 11, "minute": 29}
